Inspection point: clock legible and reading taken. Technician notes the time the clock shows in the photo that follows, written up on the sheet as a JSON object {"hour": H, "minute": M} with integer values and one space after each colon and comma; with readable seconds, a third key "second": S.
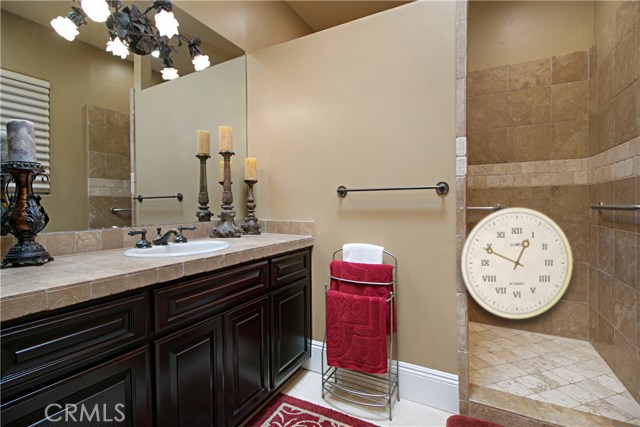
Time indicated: {"hour": 12, "minute": 49}
